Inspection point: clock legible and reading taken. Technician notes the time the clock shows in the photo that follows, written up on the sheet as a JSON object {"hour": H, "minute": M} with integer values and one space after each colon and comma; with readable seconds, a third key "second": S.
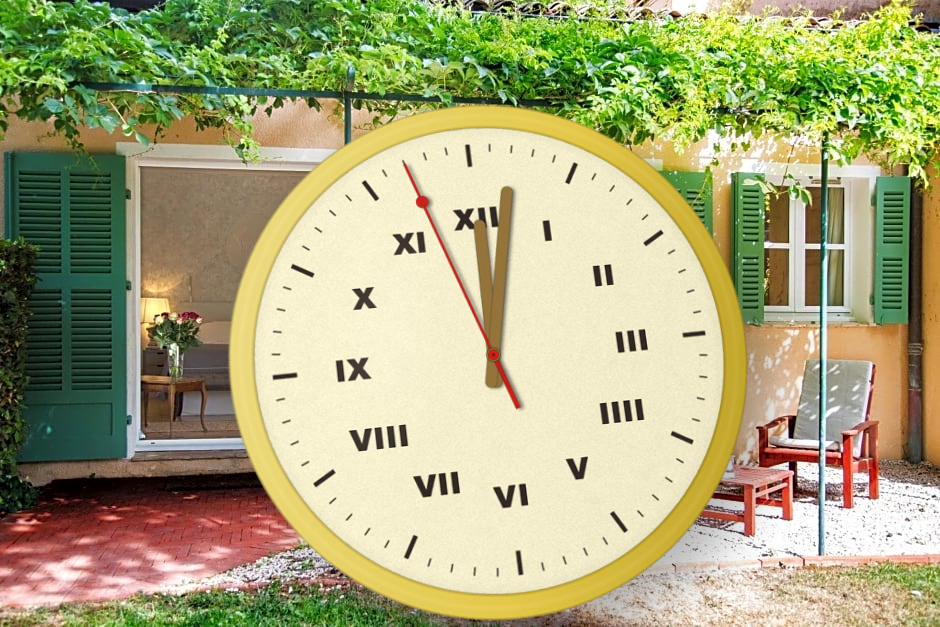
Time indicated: {"hour": 12, "minute": 1, "second": 57}
